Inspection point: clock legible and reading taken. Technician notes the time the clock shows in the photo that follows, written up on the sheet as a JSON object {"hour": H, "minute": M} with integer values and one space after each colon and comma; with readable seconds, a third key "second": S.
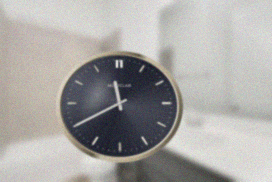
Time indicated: {"hour": 11, "minute": 40}
